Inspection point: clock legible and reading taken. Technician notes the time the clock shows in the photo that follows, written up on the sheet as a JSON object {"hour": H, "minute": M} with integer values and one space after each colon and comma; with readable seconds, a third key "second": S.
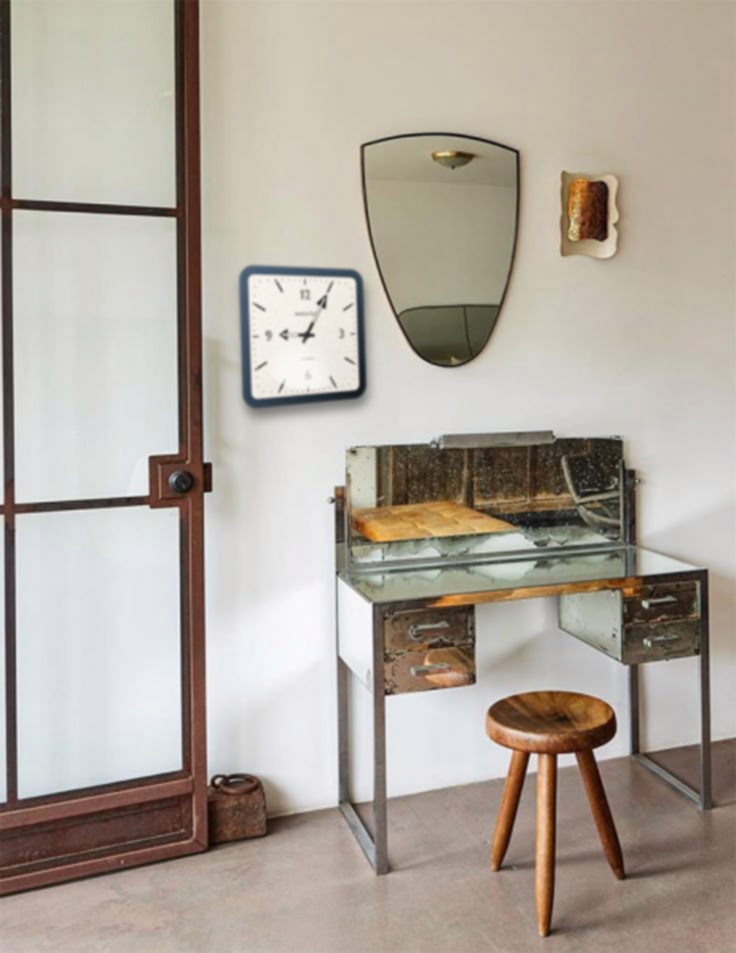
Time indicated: {"hour": 9, "minute": 5}
